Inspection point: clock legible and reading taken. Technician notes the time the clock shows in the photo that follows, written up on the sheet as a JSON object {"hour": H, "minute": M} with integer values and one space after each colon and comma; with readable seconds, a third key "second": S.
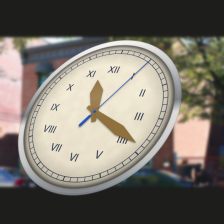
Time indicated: {"hour": 11, "minute": 19, "second": 5}
